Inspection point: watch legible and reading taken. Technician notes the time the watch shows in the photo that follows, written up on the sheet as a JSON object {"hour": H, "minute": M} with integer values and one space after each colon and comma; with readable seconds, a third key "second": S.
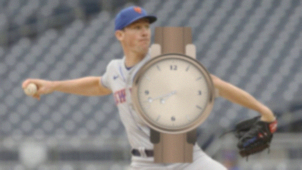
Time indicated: {"hour": 7, "minute": 42}
